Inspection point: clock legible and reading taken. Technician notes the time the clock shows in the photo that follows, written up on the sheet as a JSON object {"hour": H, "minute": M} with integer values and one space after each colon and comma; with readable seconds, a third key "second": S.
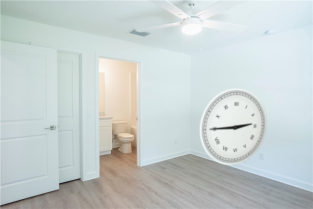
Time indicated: {"hour": 2, "minute": 45}
